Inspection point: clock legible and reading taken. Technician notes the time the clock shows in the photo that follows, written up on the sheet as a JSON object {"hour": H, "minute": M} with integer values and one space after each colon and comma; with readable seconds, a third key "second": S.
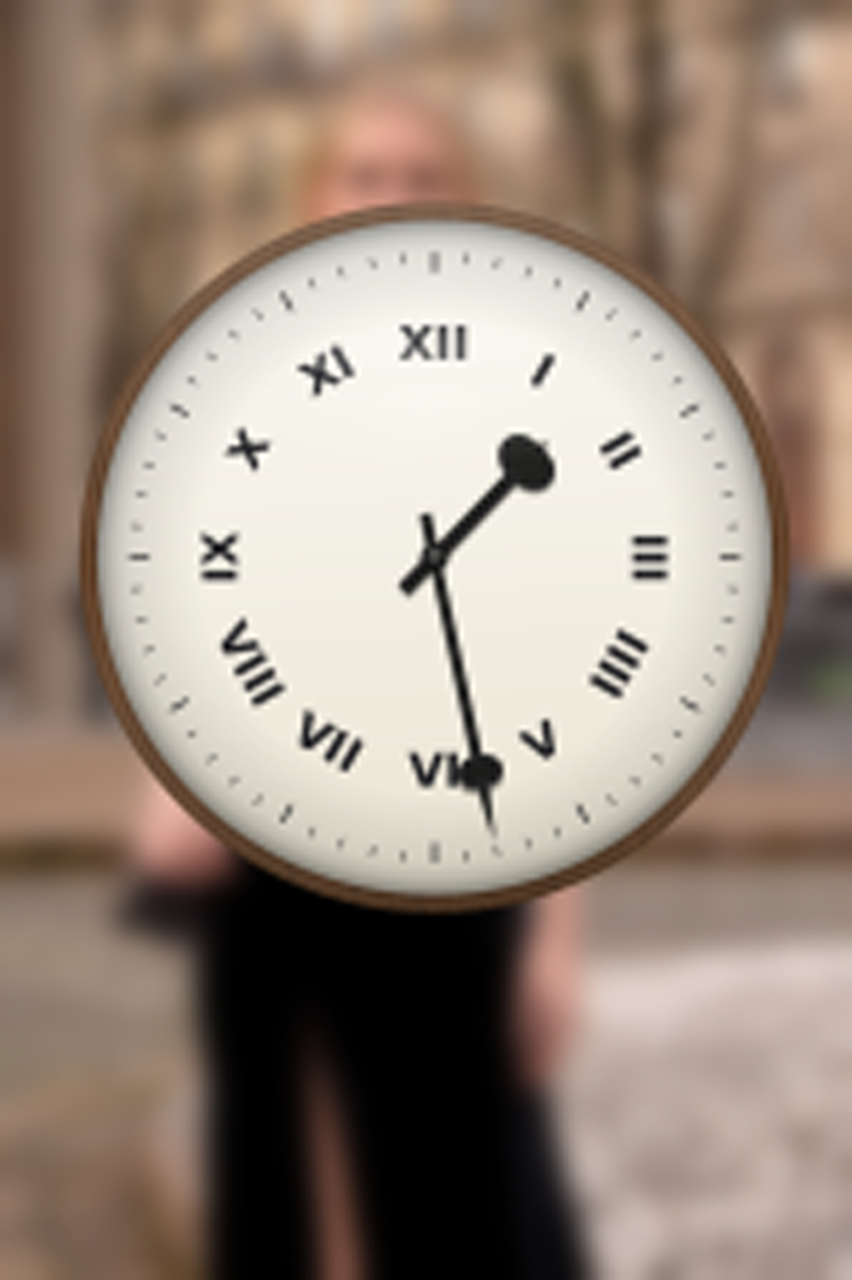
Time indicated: {"hour": 1, "minute": 28}
